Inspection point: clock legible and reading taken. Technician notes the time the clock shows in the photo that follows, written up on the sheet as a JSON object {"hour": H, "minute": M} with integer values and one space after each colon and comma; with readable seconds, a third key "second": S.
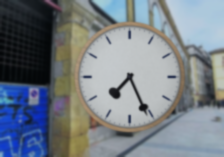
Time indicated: {"hour": 7, "minute": 26}
